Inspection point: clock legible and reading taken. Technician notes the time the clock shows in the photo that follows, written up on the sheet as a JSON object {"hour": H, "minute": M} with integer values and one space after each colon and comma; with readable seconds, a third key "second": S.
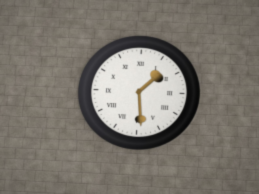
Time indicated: {"hour": 1, "minute": 29}
